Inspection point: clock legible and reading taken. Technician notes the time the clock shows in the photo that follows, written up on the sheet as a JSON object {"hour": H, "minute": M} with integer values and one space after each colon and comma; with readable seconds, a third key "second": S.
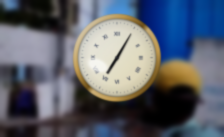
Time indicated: {"hour": 7, "minute": 5}
